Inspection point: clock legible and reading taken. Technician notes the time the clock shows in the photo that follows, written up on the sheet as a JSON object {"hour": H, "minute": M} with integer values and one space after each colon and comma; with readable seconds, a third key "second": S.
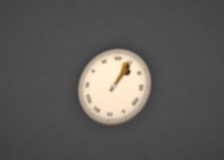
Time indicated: {"hour": 1, "minute": 4}
